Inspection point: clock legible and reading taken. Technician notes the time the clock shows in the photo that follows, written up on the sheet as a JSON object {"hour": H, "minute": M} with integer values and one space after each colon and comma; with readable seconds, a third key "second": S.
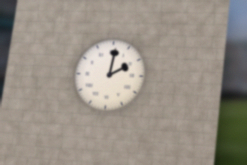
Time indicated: {"hour": 2, "minute": 1}
